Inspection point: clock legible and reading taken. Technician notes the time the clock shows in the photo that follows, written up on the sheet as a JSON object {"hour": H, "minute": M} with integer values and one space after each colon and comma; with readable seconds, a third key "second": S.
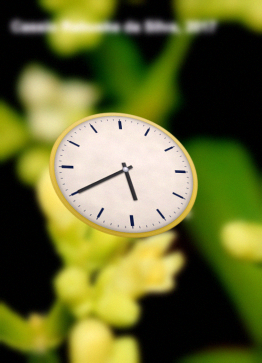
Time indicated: {"hour": 5, "minute": 40}
